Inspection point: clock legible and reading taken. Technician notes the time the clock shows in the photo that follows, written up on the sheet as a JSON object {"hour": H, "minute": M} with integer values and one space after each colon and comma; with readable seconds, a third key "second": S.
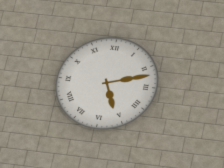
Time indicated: {"hour": 5, "minute": 12}
